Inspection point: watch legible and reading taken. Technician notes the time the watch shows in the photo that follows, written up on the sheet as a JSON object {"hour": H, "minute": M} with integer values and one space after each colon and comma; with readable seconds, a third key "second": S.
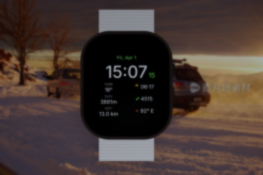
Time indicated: {"hour": 15, "minute": 7}
